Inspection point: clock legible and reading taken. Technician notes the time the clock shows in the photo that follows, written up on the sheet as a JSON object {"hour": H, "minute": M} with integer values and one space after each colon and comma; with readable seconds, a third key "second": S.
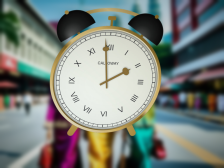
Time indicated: {"hour": 1, "minute": 59}
